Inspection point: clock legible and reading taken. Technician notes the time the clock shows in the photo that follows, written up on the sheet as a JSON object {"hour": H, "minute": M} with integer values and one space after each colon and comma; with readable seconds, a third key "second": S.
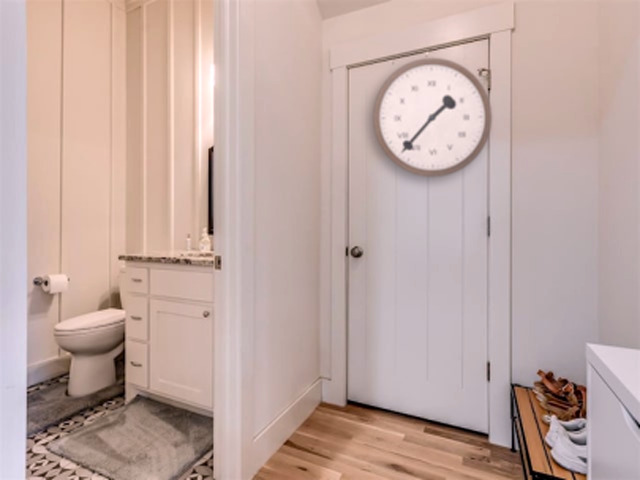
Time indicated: {"hour": 1, "minute": 37}
